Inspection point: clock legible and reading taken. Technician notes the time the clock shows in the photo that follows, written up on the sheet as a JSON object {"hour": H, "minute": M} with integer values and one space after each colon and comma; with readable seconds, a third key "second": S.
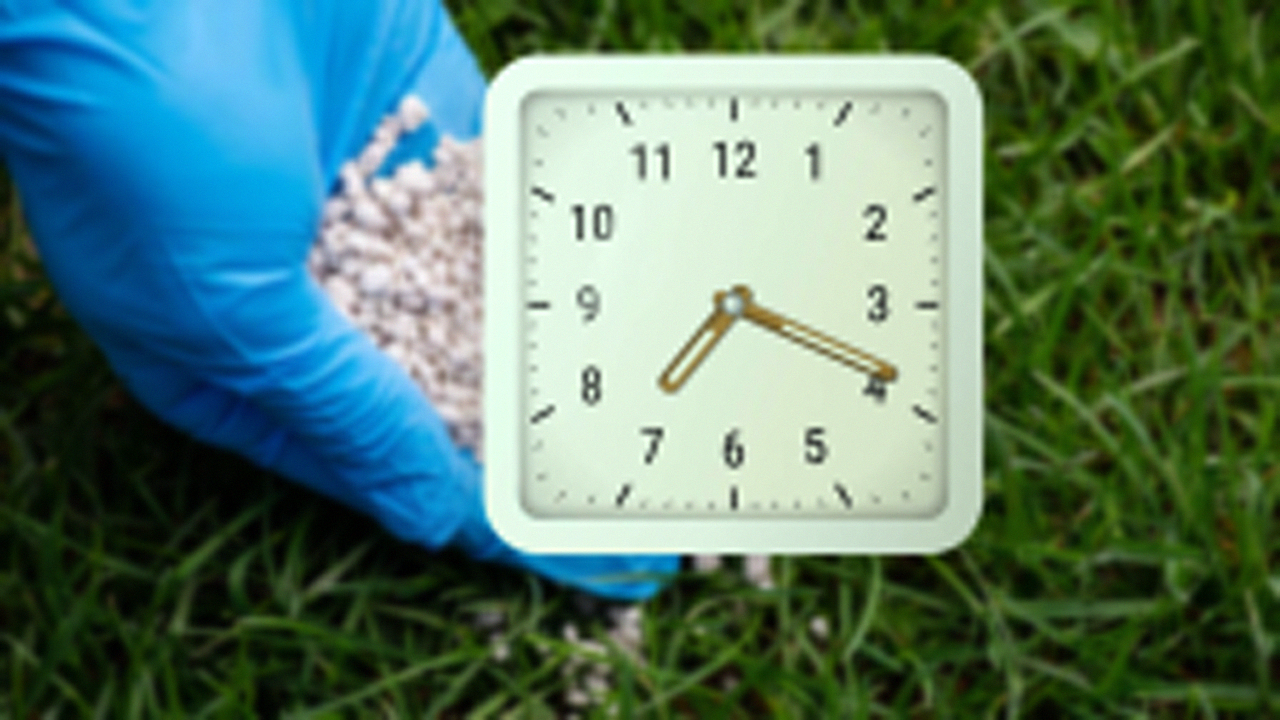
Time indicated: {"hour": 7, "minute": 19}
